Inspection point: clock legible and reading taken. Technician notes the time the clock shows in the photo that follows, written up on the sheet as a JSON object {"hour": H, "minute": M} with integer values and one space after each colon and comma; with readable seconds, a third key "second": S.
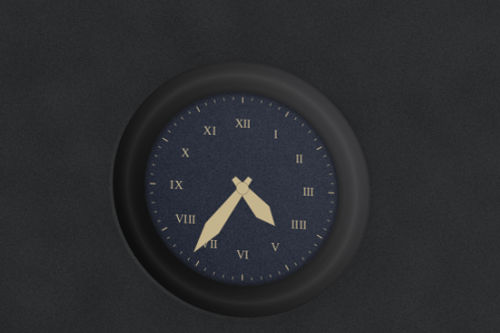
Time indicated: {"hour": 4, "minute": 36}
